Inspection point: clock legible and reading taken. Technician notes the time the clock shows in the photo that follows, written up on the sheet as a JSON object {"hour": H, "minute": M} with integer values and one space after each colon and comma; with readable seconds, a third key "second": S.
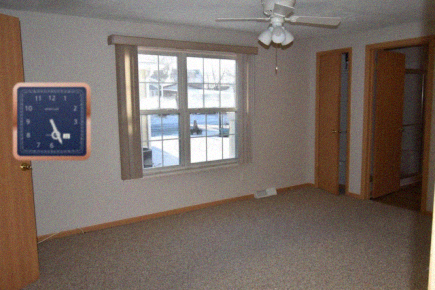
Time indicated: {"hour": 5, "minute": 26}
